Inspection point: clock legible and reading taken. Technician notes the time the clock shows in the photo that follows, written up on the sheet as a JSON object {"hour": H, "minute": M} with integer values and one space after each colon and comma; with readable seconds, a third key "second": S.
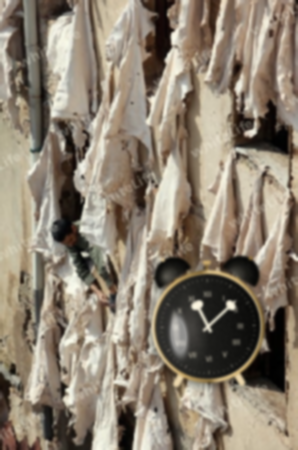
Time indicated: {"hour": 11, "minute": 8}
